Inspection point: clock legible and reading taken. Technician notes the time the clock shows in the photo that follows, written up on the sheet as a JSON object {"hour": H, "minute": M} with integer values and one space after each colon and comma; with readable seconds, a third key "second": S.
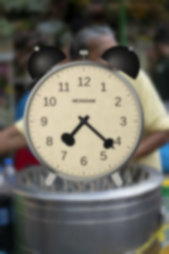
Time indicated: {"hour": 7, "minute": 22}
